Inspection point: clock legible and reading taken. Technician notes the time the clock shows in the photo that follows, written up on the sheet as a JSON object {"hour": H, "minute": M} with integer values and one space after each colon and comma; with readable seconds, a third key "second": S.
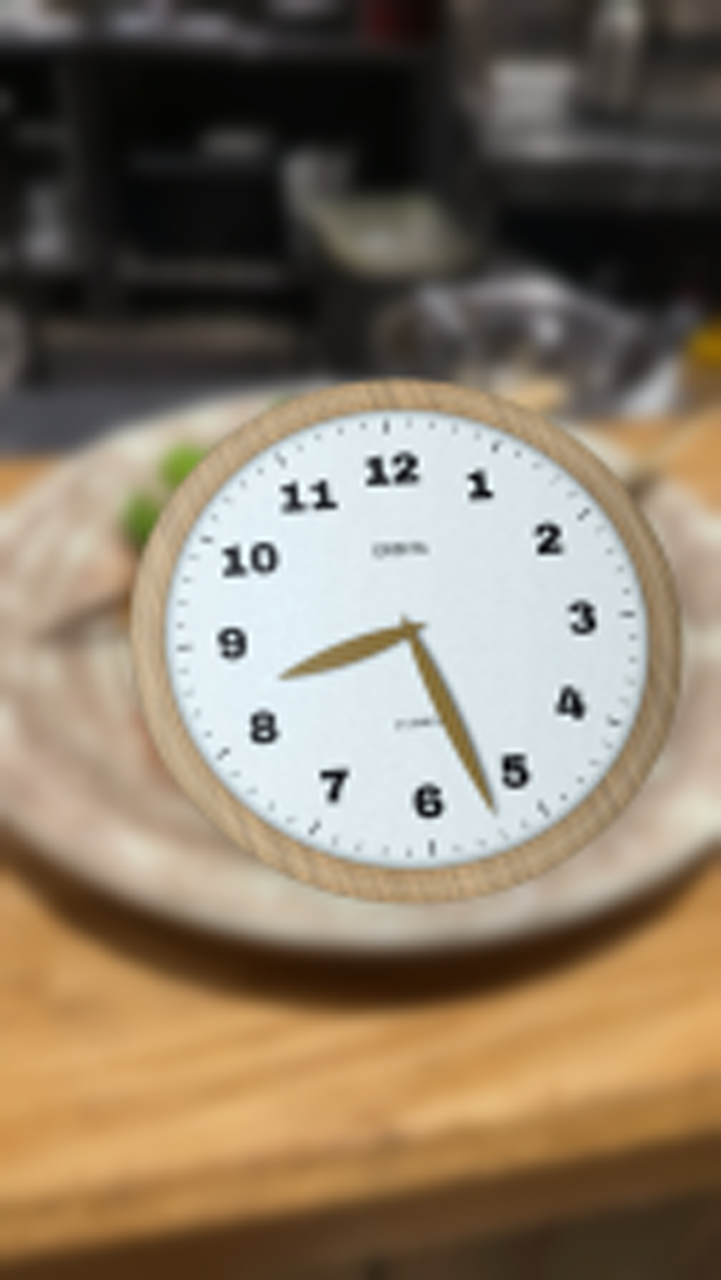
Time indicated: {"hour": 8, "minute": 27}
